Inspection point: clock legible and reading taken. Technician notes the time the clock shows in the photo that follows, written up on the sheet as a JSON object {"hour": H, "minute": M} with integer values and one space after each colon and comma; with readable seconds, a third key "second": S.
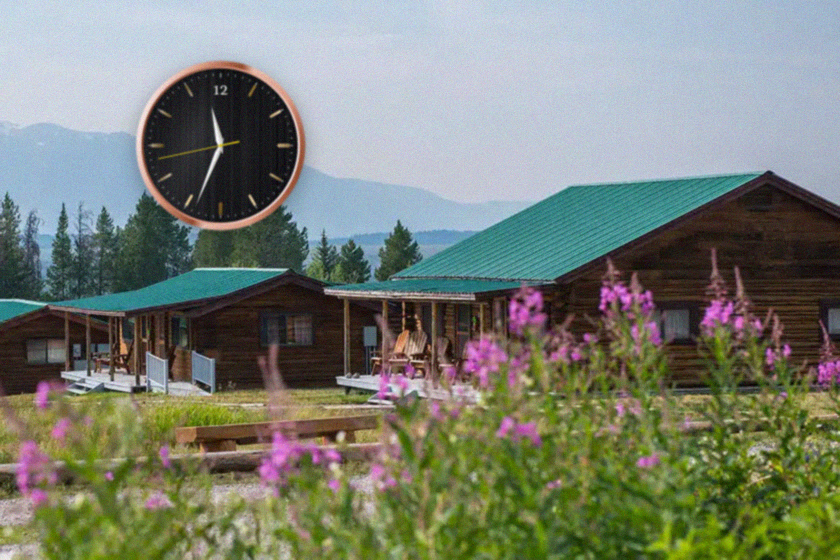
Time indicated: {"hour": 11, "minute": 33, "second": 43}
